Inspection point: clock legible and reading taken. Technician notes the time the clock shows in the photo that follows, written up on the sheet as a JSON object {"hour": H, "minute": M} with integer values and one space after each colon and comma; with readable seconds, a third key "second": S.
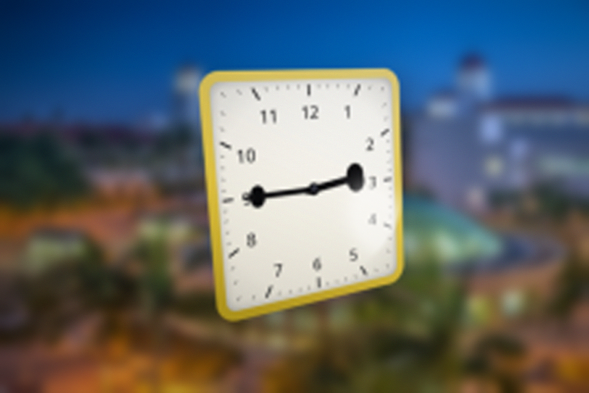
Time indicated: {"hour": 2, "minute": 45}
